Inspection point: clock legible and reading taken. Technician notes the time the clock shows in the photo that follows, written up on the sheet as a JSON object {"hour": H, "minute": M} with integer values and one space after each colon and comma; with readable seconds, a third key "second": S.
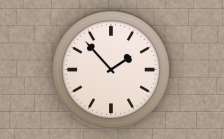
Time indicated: {"hour": 1, "minute": 53}
